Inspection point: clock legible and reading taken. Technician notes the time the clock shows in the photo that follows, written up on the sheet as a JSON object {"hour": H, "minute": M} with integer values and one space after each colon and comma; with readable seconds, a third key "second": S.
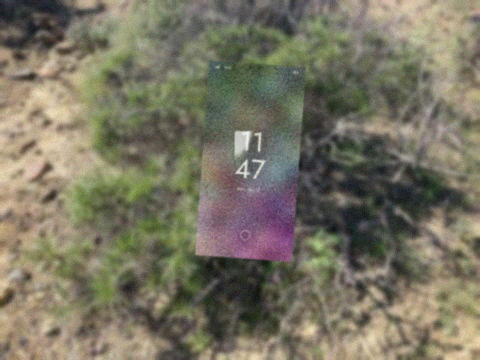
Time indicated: {"hour": 11, "minute": 47}
